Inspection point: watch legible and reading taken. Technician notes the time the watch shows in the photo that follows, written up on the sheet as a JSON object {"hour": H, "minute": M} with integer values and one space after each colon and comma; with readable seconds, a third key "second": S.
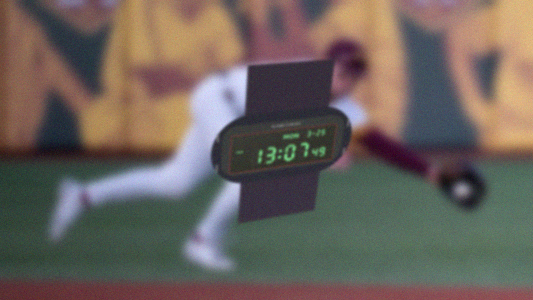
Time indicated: {"hour": 13, "minute": 7}
